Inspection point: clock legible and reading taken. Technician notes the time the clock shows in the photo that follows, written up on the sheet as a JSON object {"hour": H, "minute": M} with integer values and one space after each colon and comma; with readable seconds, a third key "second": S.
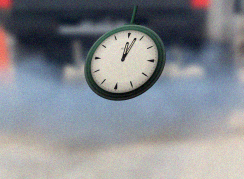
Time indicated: {"hour": 12, "minute": 3}
